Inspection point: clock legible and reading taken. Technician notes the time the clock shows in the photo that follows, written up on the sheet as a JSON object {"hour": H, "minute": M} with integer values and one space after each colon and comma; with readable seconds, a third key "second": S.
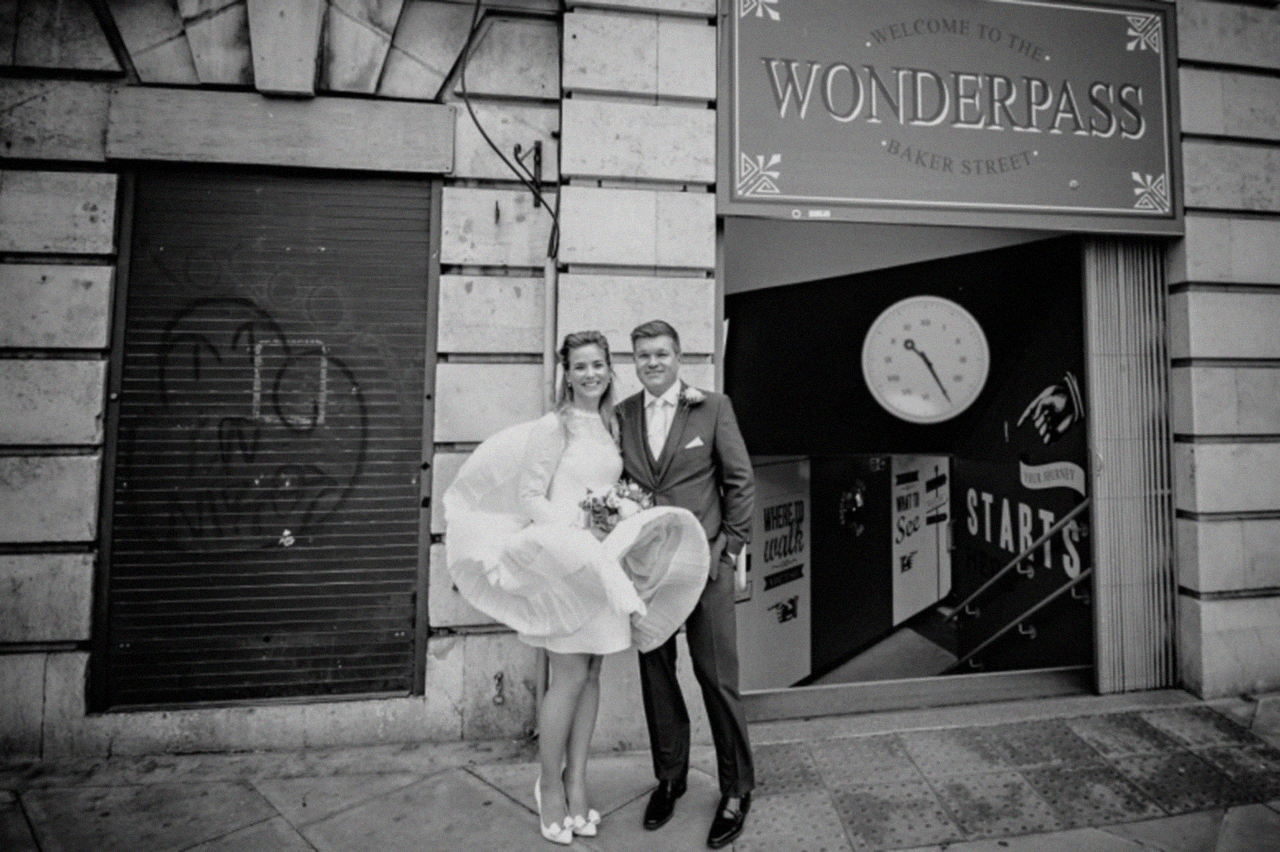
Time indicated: {"hour": 10, "minute": 25}
